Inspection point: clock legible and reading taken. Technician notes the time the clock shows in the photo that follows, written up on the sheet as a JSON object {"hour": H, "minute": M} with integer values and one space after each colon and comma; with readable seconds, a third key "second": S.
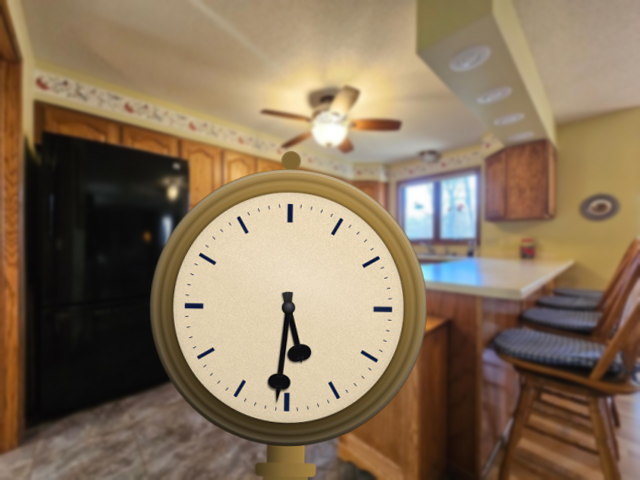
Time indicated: {"hour": 5, "minute": 31}
